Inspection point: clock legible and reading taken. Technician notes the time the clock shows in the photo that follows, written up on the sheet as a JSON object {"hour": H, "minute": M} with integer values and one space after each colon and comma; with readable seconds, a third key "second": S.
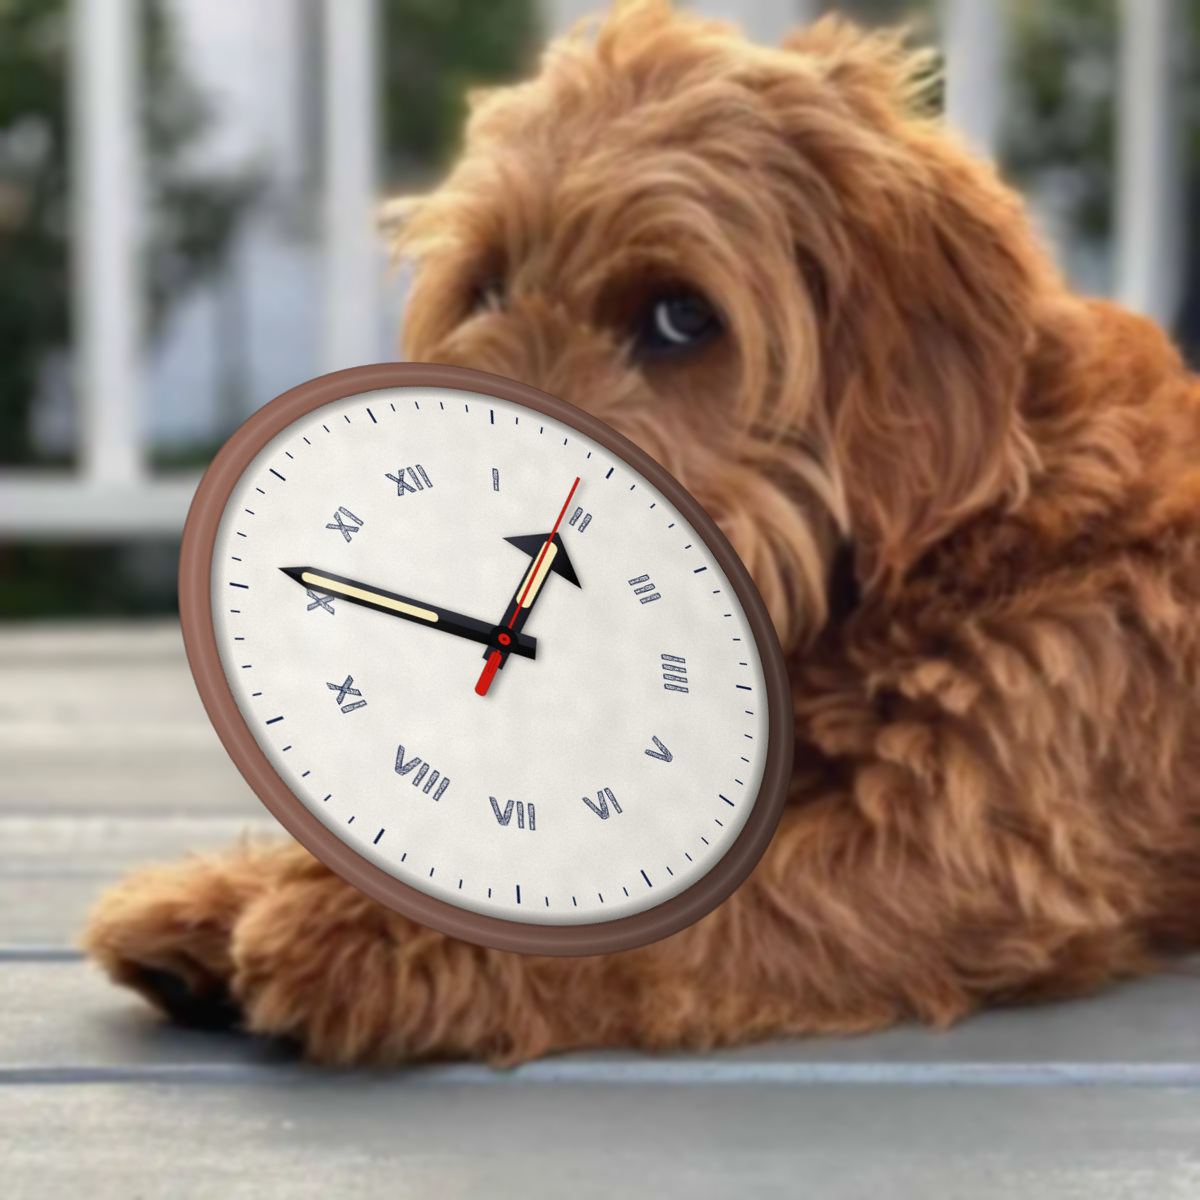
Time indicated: {"hour": 1, "minute": 51, "second": 9}
